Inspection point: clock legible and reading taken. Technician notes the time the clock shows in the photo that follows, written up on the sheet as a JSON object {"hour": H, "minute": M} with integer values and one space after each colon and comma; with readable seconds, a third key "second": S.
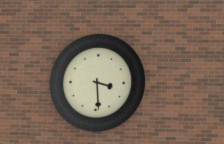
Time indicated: {"hour": 3, "minute": 29}
